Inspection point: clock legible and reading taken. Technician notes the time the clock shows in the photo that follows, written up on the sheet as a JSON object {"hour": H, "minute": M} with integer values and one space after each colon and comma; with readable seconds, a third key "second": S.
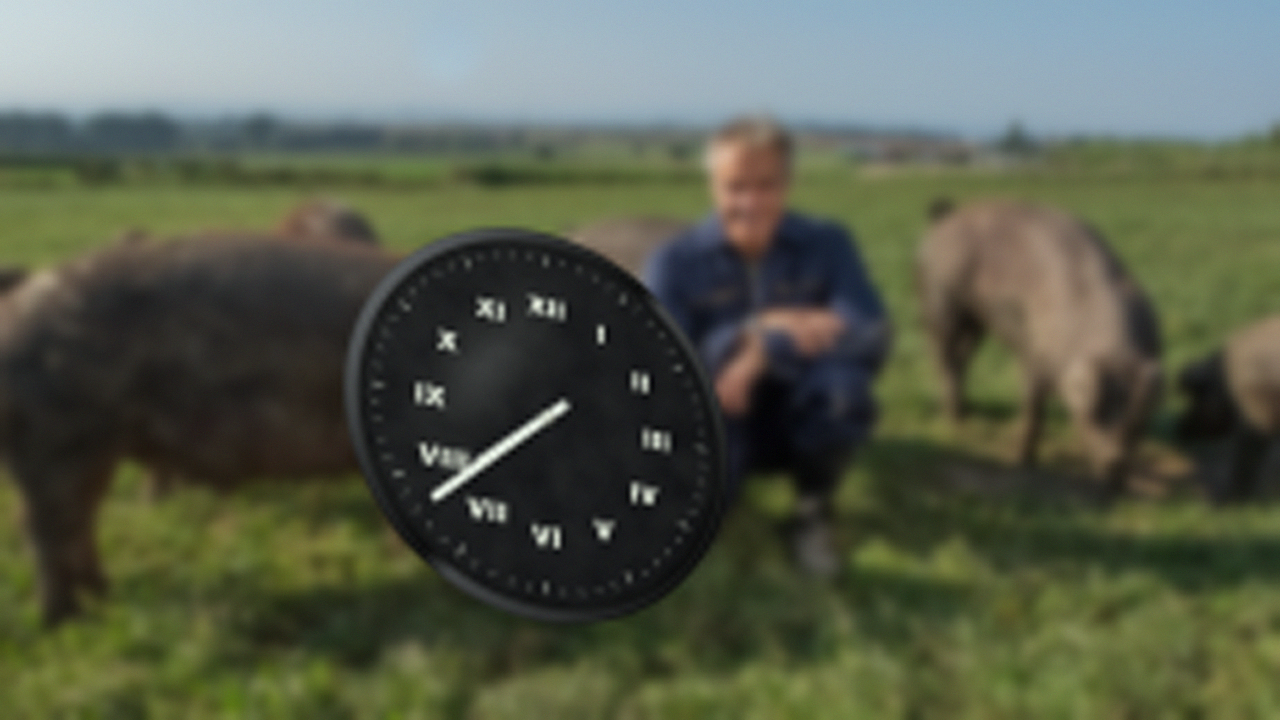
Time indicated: {"hour": 7, "minute": 38}
